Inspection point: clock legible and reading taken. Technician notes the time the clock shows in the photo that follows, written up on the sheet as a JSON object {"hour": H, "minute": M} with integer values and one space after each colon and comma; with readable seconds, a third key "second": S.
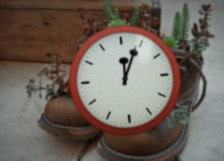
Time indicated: {"hour": 12, "minute": 4}
